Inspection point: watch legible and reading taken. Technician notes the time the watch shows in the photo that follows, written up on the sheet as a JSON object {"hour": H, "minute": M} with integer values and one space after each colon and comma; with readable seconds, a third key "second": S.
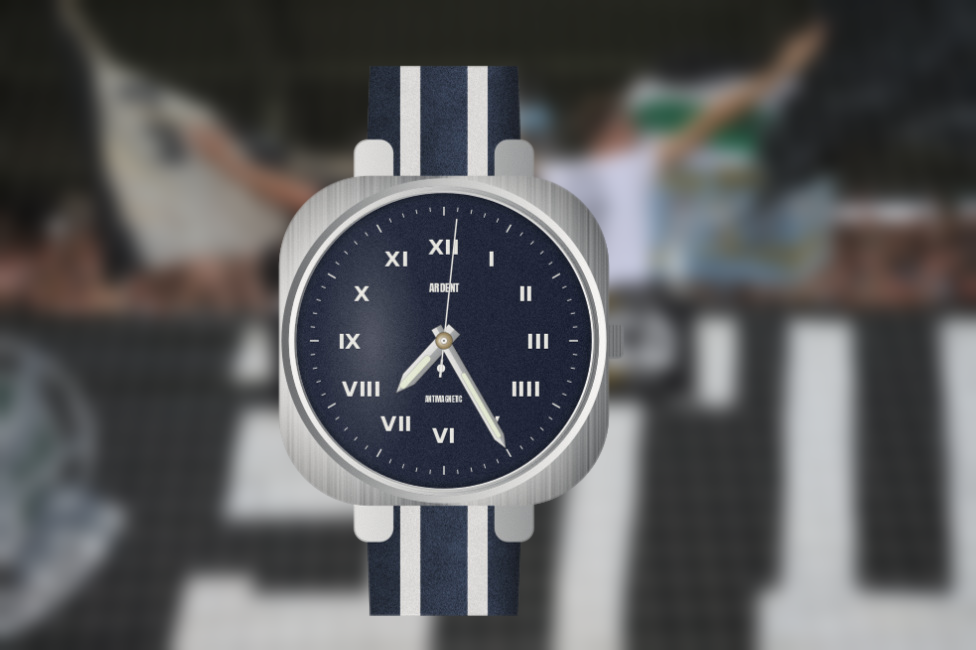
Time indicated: {"hour": 7, "minute": 25, "second": 1}
